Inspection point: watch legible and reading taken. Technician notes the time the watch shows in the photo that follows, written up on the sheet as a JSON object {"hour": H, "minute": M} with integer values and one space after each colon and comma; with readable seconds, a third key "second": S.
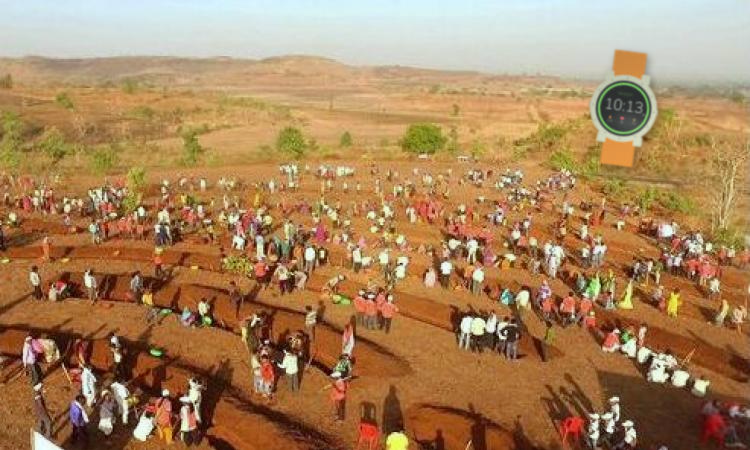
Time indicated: {"hour": 10, "minute": 13}
